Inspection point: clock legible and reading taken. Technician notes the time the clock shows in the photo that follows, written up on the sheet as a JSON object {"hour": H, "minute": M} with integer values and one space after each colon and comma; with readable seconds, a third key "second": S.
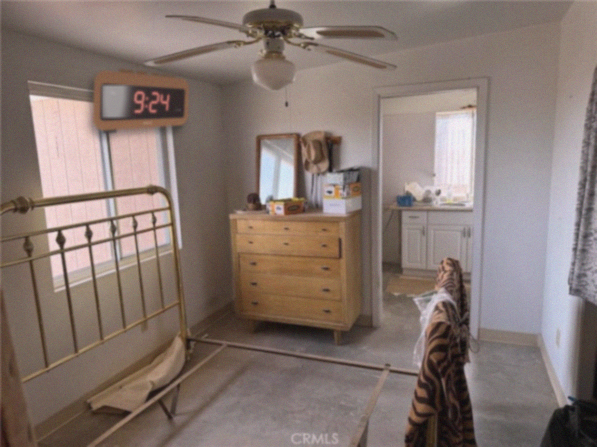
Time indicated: {"hour": 9, "minute": 24}
